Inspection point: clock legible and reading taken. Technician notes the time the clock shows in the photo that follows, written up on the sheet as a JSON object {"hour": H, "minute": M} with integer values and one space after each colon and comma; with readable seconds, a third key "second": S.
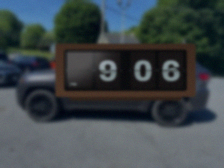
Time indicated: {"hour": 9, "minute": 6}
